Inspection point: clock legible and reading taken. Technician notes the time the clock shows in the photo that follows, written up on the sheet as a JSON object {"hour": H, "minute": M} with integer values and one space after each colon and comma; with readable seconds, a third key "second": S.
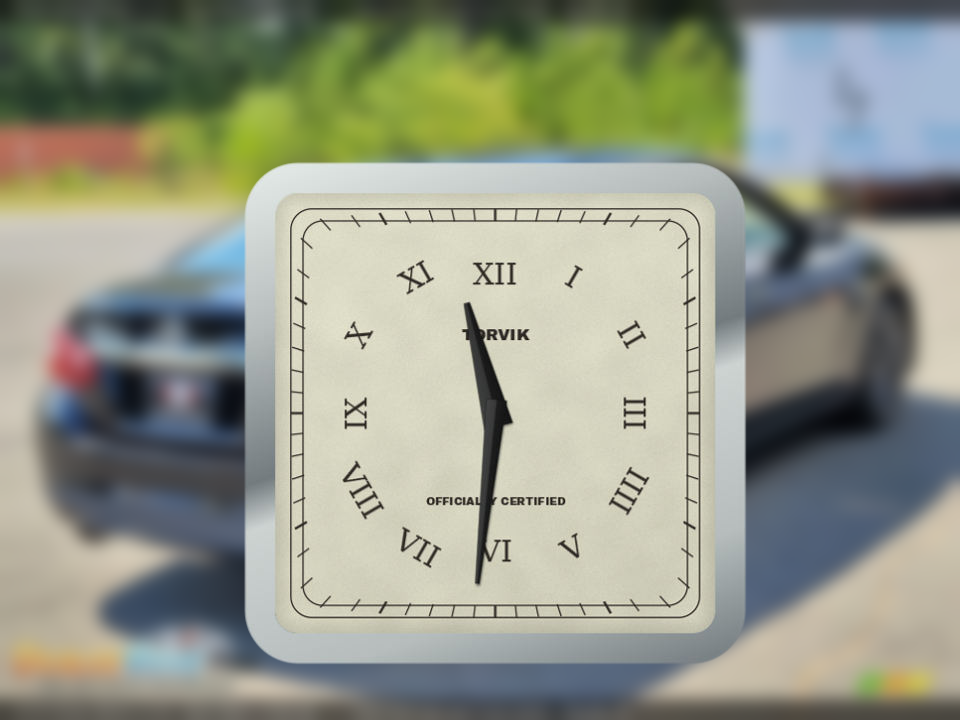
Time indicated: {"hour": 11, "minute": 31}
